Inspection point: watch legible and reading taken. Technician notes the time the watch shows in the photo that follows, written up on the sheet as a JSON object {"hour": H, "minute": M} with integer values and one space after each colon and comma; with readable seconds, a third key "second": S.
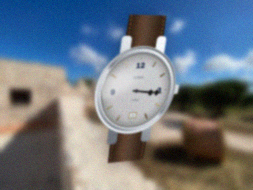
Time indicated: {"hour": 3, "minute": 16}
